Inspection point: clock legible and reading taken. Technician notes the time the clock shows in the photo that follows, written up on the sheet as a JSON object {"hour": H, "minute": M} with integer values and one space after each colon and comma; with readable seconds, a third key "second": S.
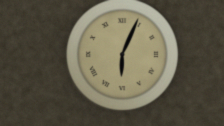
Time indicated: {"hour": 6, "minute": 4}
